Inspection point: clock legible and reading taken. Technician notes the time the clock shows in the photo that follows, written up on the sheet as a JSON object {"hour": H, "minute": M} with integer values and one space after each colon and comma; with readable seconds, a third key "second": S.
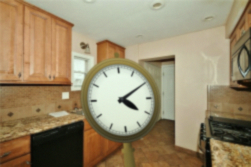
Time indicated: {"hour": 4, "minute": 10}
